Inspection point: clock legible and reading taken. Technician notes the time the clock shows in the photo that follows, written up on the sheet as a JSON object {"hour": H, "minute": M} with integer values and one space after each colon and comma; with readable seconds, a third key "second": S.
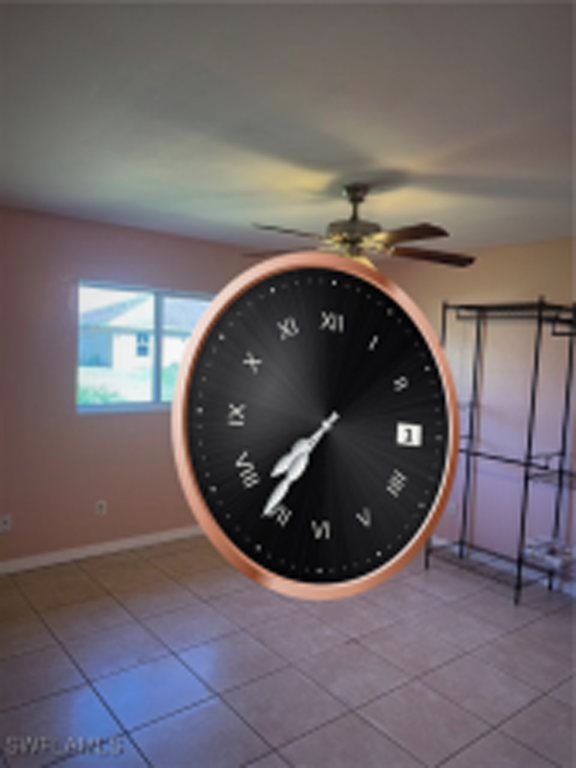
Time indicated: {"hour": 7, "minute": 36}
